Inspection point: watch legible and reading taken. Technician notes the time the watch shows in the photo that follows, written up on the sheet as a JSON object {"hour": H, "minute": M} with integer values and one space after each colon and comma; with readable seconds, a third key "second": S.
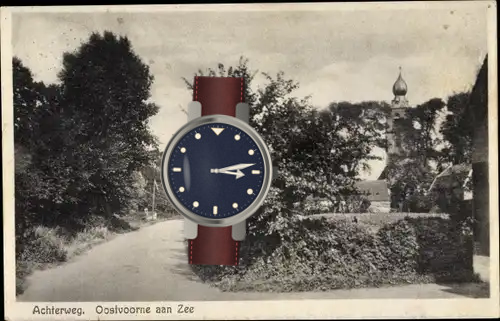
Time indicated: {"hour": 3, "minute": 13}
